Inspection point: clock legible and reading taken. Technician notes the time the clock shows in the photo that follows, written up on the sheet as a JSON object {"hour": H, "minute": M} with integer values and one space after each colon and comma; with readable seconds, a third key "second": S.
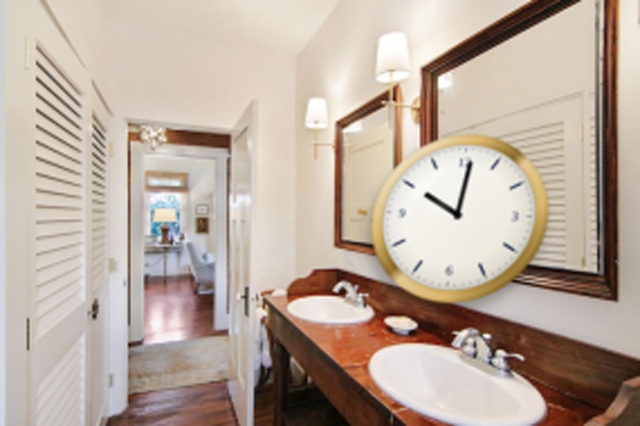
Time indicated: {"hour": 10, "minute": 1}
